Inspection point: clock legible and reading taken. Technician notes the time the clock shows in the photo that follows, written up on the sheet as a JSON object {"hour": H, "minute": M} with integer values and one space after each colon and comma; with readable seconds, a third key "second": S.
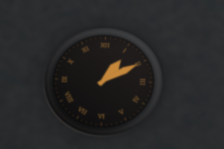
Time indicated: {"hour": 1, "minute": 10}
